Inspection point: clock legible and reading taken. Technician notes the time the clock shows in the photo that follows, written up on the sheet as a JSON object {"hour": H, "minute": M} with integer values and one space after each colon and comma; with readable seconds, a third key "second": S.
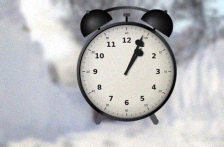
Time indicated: {"hour": 1, "minute": 4}
